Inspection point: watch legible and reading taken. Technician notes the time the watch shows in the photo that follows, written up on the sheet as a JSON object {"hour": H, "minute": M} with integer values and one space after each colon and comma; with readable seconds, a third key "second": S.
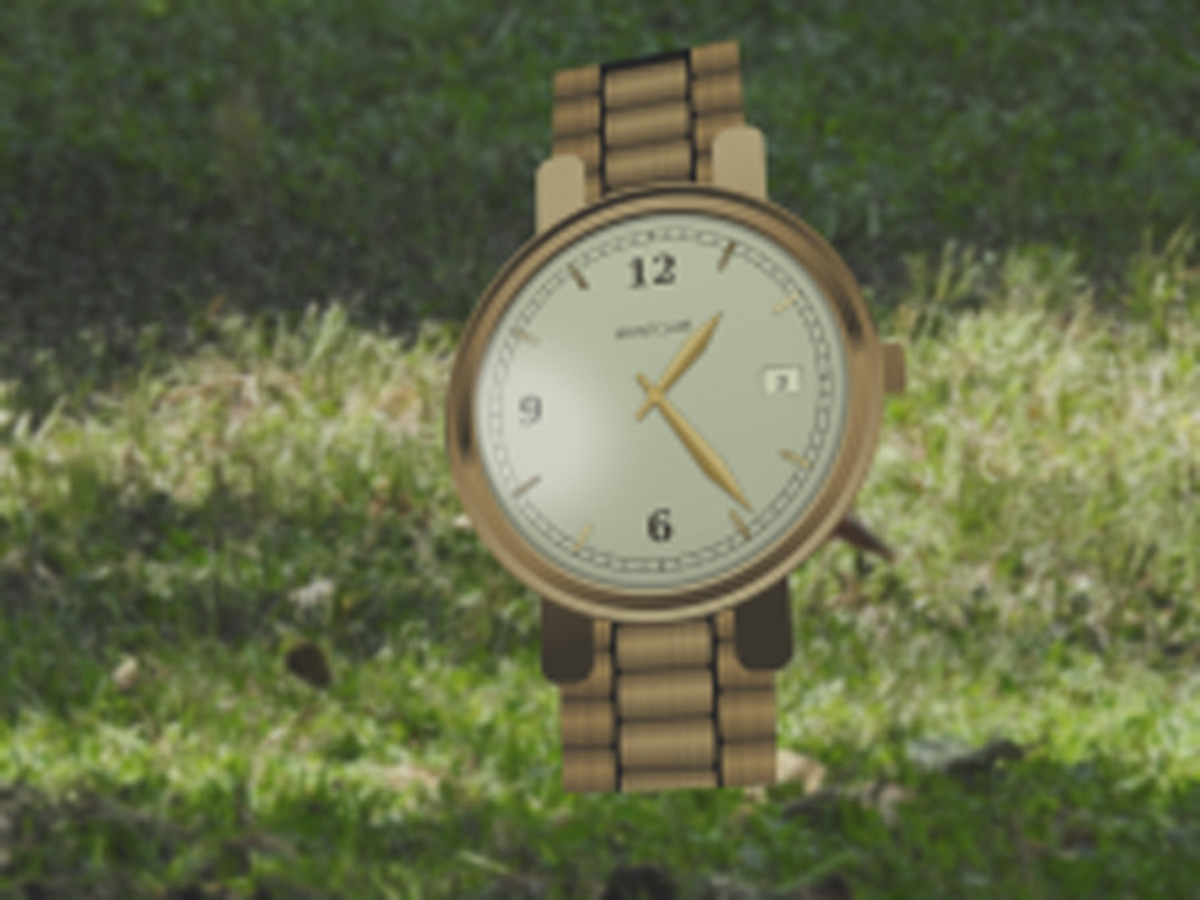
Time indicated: {"hour": 1, "minute": 24}
